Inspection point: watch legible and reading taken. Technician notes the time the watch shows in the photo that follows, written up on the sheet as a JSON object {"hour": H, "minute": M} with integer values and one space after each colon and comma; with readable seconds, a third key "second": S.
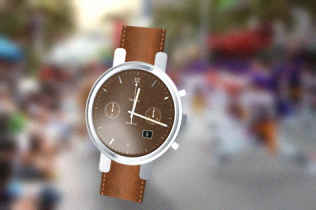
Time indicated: {"hour": 12, "minute": 17}
